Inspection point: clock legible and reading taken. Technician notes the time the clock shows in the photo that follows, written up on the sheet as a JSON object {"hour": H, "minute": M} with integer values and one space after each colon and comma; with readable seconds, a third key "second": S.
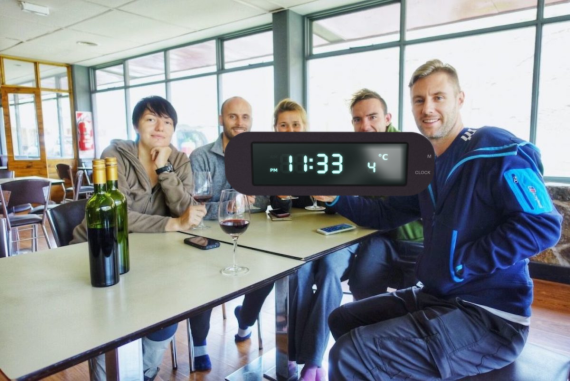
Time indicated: {"hour": 11, "minute": 33}
